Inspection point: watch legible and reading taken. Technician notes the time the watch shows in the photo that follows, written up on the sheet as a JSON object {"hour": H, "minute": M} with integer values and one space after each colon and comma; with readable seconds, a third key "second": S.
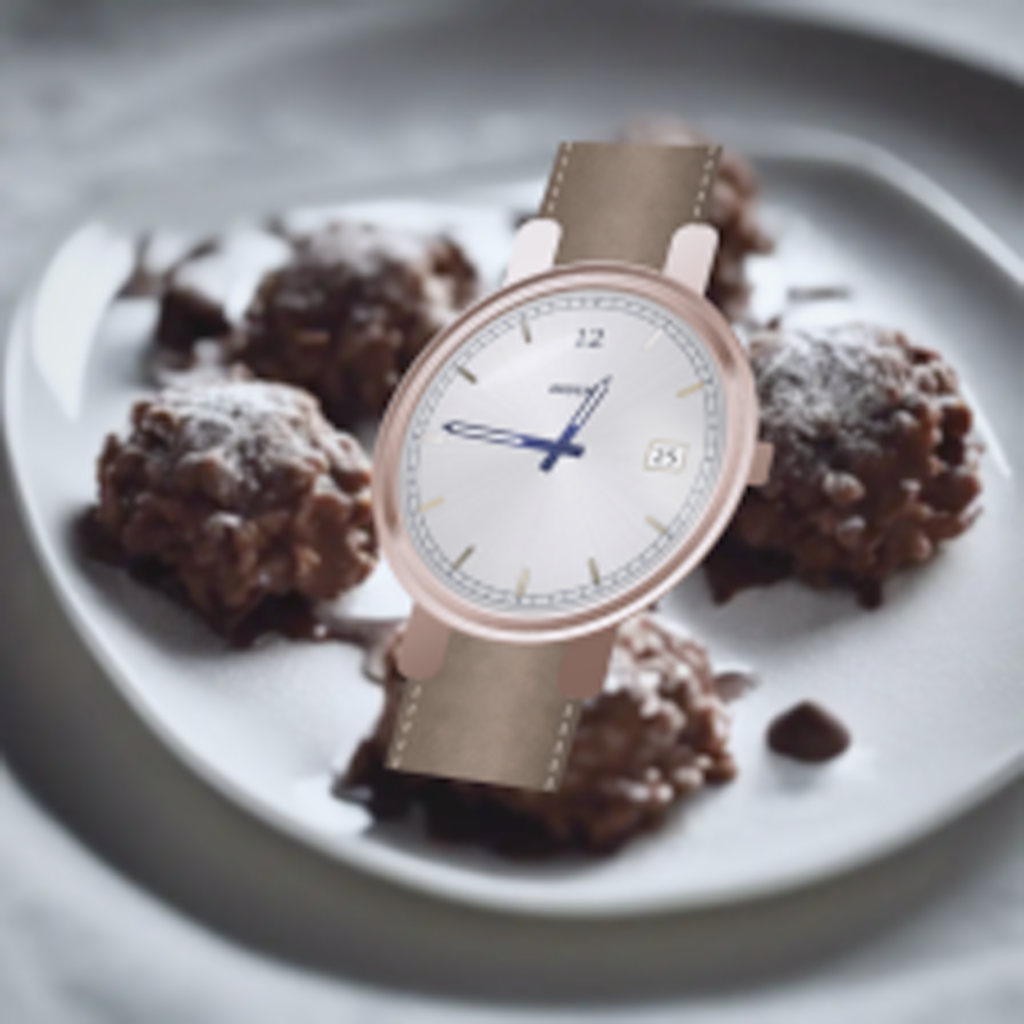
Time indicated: {"hour": 12, "minute": 46}
